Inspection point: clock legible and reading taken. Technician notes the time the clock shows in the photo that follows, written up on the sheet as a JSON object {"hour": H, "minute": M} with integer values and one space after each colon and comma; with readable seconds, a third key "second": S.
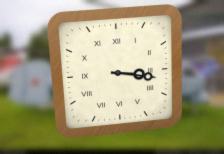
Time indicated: {"hour": 3, "minute": 17}
